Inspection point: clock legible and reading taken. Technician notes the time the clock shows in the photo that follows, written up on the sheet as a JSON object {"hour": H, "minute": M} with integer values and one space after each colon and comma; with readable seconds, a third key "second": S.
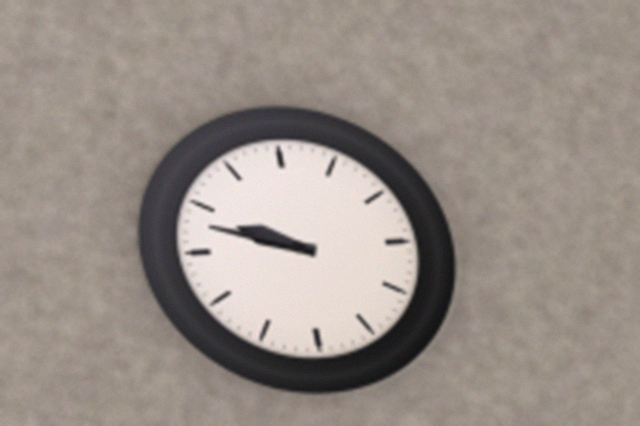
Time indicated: {"hour": 9, "minute": 48}
